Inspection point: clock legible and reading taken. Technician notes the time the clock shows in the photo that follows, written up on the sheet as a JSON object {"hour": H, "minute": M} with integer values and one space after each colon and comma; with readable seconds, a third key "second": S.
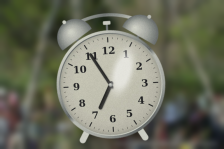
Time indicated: {"hour": 6, "minute": 55}
